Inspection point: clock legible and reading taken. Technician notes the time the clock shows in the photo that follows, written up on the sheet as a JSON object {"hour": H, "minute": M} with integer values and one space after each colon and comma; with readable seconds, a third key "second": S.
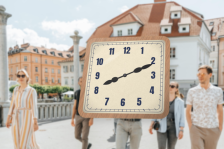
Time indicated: {"hour": 8, "minute": 11}
